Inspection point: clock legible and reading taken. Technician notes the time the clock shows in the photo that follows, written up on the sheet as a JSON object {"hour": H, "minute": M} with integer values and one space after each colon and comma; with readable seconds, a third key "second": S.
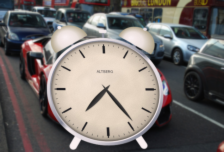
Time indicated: {"hour": 7, "minute": 24}
